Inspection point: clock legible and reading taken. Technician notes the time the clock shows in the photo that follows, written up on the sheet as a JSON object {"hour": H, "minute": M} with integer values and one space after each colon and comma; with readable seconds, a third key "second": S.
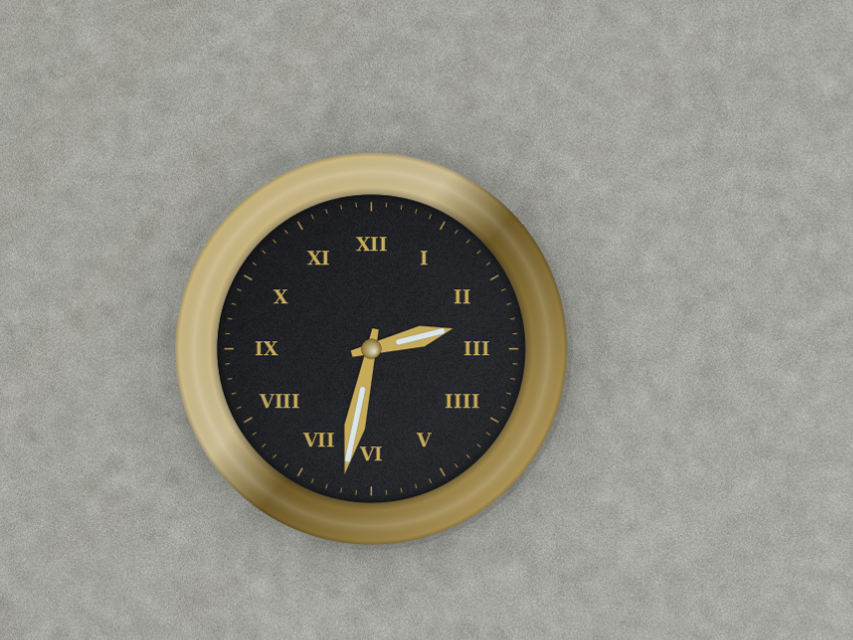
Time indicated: {"hour": 2, "minute": 32}
